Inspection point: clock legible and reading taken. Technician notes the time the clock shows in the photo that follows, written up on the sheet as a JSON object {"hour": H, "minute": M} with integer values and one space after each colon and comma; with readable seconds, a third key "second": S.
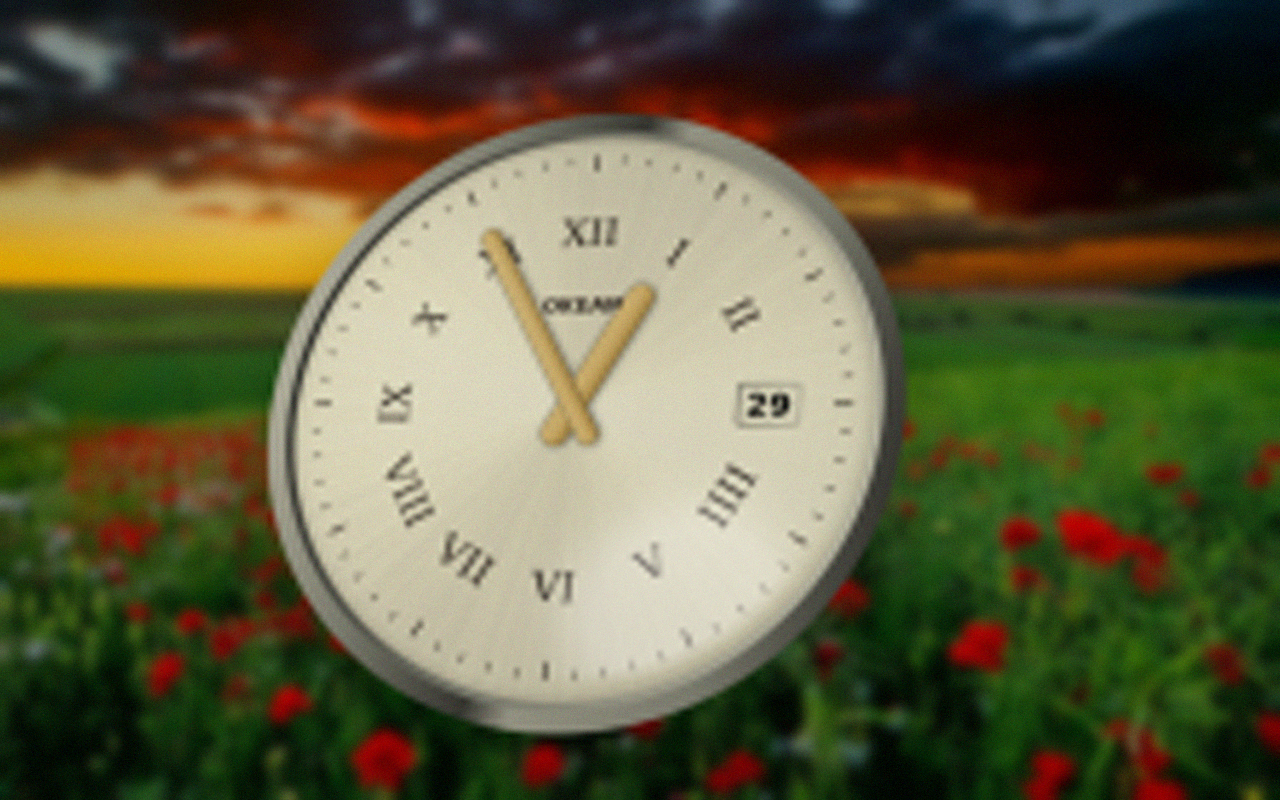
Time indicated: {"hour": 12, "minute": 55}
